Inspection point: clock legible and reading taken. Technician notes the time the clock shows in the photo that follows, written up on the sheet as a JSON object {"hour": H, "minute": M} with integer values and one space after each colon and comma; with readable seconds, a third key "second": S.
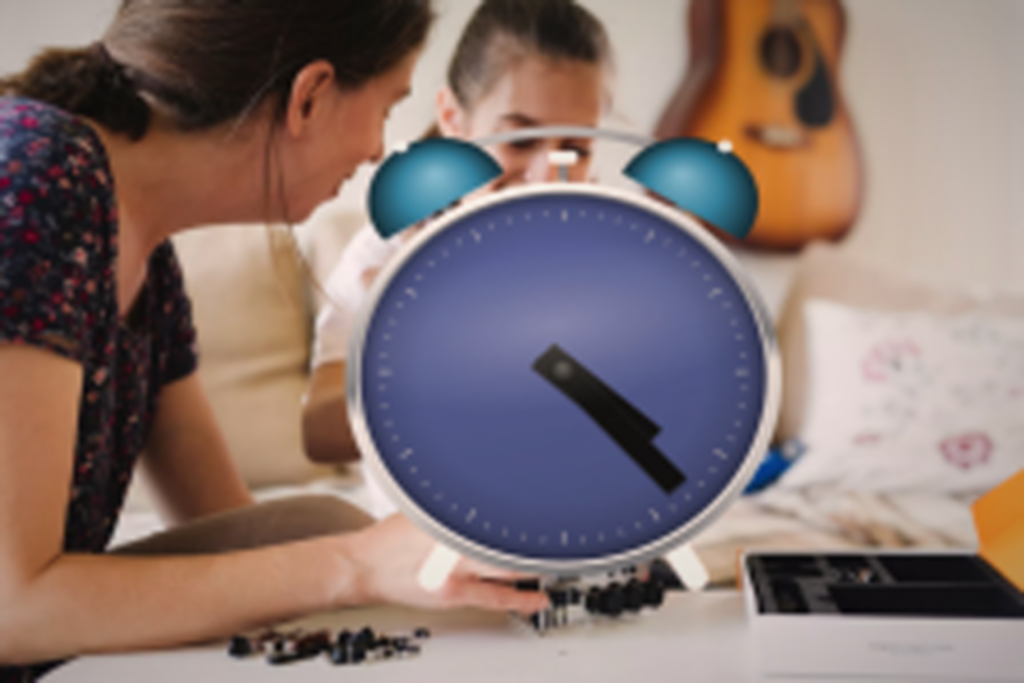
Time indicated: {"hour": 4, "minute": 23}
